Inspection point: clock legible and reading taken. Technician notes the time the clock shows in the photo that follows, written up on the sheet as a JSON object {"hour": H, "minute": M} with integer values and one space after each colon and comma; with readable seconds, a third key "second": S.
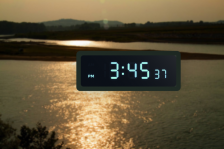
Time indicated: {"hour": 3, "minute": 45, "second": 37}
